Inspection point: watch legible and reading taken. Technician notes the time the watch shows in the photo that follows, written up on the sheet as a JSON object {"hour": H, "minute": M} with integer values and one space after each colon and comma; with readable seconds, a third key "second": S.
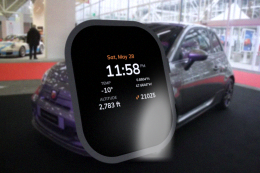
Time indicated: {"hour": 11, "minute": 58}
